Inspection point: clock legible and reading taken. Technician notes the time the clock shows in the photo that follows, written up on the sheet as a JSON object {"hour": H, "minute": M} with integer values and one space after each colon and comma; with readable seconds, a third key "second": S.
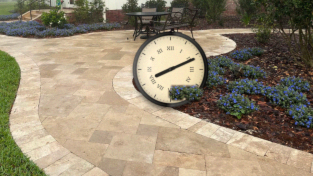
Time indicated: {"hour": 8, "minute": 11}
